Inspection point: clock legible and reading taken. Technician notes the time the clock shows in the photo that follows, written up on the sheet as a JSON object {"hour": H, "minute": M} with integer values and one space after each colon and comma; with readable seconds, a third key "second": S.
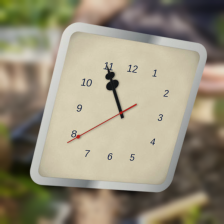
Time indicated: {"hour": 10, "minute": 54, "second": 39}
